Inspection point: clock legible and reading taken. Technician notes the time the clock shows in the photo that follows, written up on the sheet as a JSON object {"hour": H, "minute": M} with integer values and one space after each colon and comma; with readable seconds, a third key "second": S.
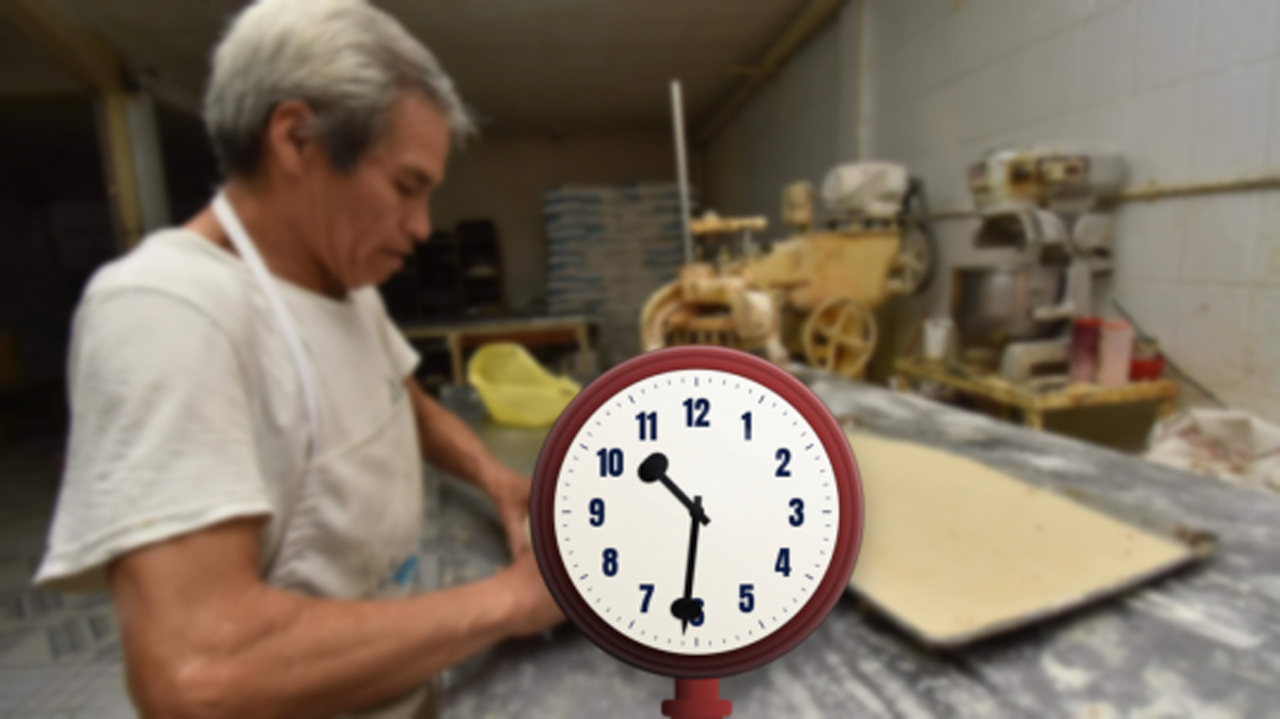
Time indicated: {"hour": 10, "minute": 31}
